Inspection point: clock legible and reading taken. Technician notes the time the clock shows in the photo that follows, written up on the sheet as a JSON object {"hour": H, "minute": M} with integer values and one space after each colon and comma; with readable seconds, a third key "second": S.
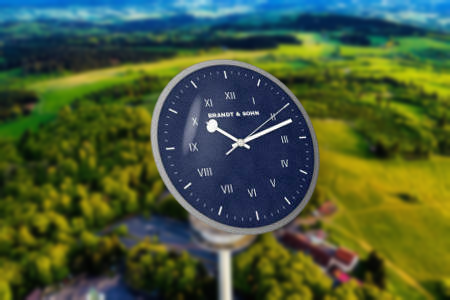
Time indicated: {"hour": 10, "minute": 12, "second": 10}
